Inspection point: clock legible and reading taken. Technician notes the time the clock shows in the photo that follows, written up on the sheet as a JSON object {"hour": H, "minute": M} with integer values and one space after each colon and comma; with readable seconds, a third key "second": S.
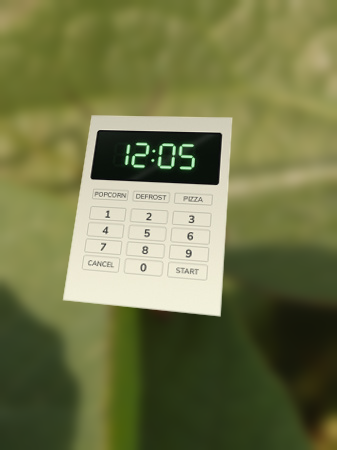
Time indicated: {"hour": 12, "minute": 5}
